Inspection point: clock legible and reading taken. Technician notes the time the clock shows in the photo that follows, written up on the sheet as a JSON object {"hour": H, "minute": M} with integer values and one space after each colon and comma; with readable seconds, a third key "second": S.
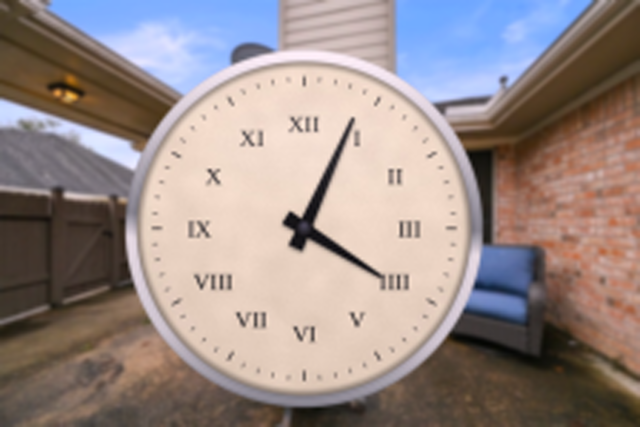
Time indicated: {"hour": 4, "minute": 4}
